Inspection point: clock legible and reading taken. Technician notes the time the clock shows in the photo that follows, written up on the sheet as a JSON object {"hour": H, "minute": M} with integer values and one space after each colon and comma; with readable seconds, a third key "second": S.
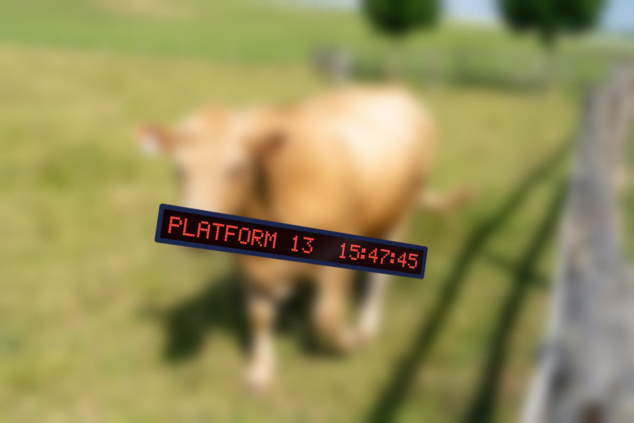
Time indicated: {"hour": 15, "minute": 47, "second": 45}
